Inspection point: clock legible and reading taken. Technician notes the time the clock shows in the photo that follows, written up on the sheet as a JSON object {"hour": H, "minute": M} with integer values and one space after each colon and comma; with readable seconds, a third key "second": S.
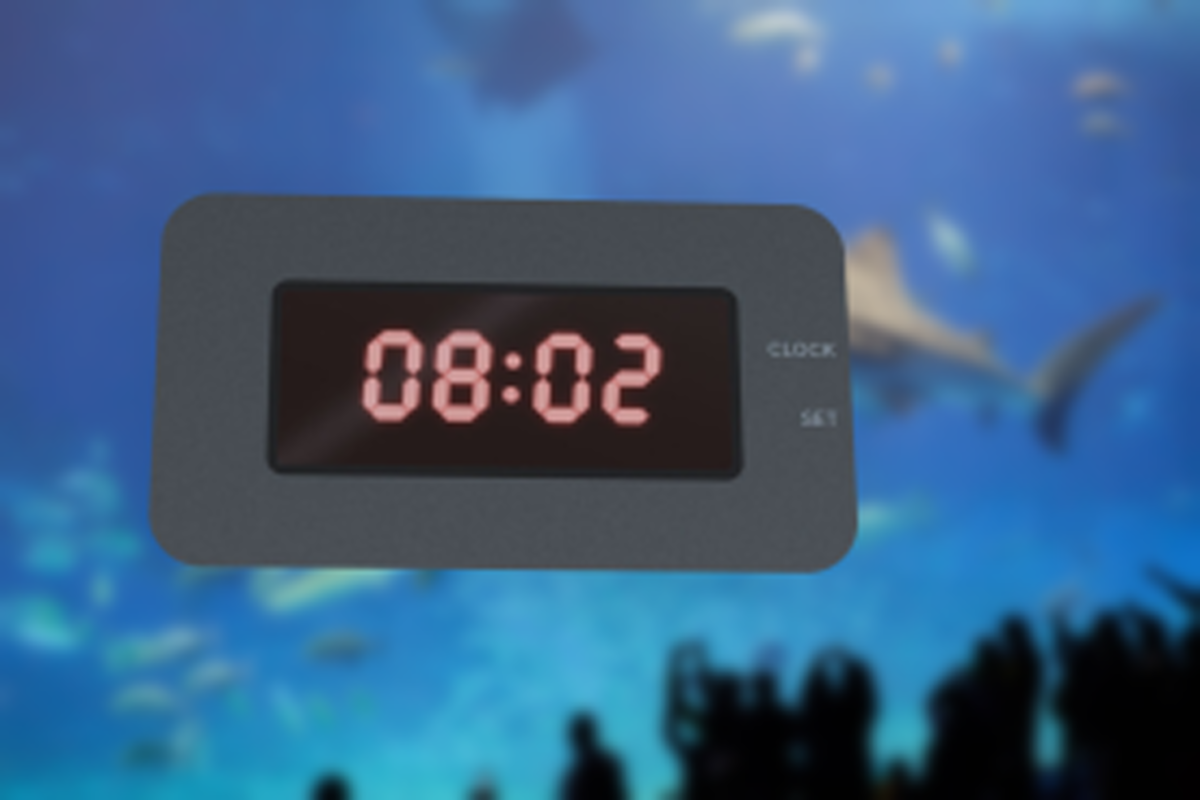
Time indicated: {"hour": 8, "minute": 2}
